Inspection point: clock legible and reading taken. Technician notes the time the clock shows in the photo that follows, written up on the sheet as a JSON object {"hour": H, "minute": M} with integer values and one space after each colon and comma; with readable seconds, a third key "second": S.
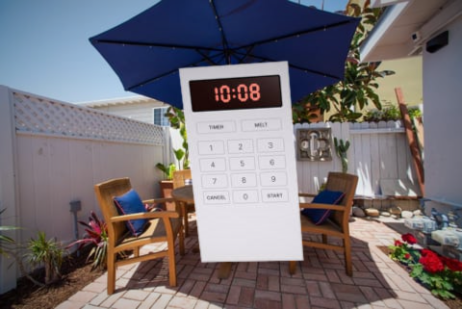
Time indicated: {"hour": 10, "minute": 8}
